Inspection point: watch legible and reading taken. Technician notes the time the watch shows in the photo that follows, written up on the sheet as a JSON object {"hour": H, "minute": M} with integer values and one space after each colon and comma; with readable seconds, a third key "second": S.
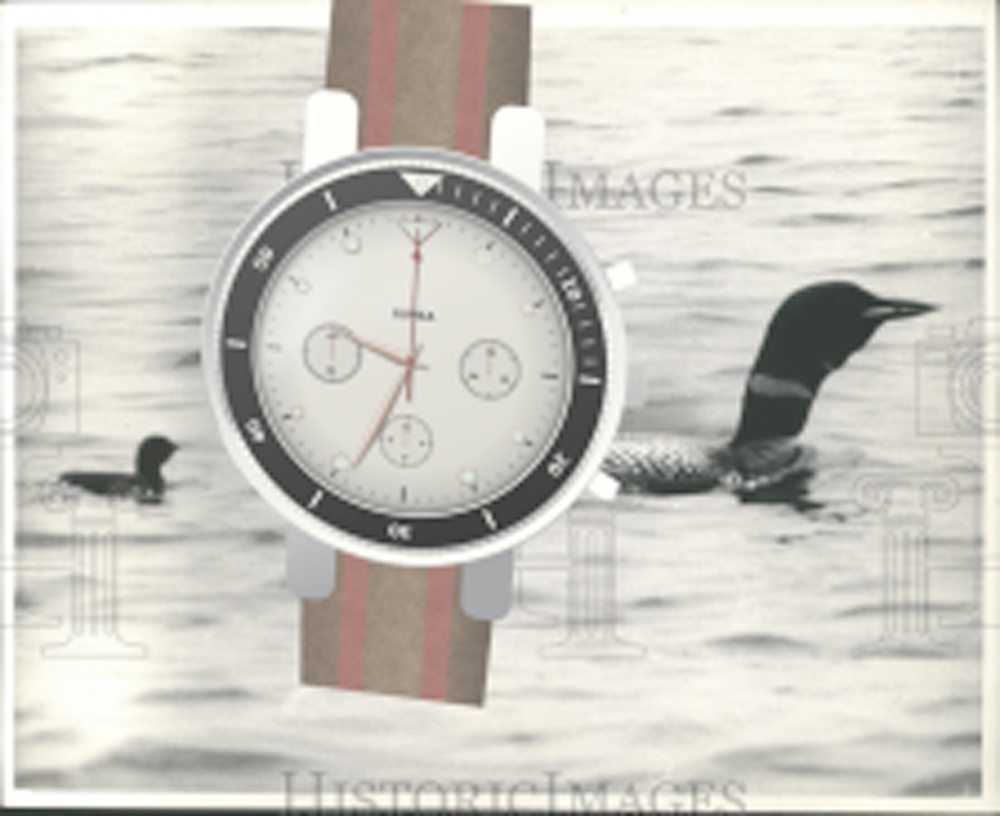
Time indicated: {"hour": 9, "minute": 34}
